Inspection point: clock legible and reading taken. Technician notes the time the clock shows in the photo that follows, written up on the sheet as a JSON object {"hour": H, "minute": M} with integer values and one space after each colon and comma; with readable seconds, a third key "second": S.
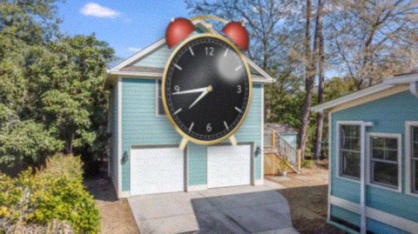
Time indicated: {"hour": 7, "minute": 44}
